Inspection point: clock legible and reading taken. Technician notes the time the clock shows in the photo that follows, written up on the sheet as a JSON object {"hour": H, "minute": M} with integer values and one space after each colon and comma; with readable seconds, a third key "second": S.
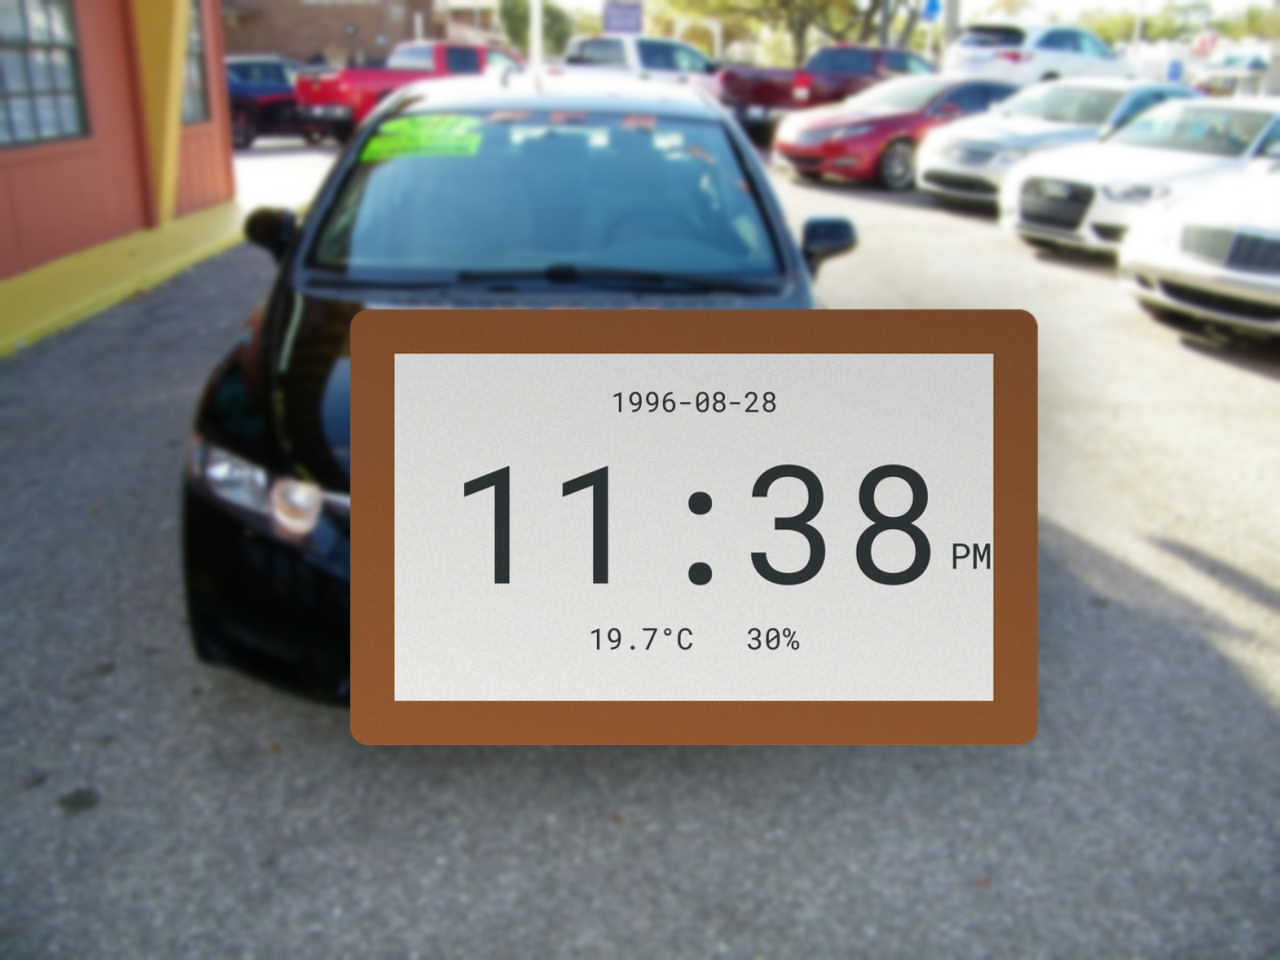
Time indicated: {"hour": 11, "minute": 38}
